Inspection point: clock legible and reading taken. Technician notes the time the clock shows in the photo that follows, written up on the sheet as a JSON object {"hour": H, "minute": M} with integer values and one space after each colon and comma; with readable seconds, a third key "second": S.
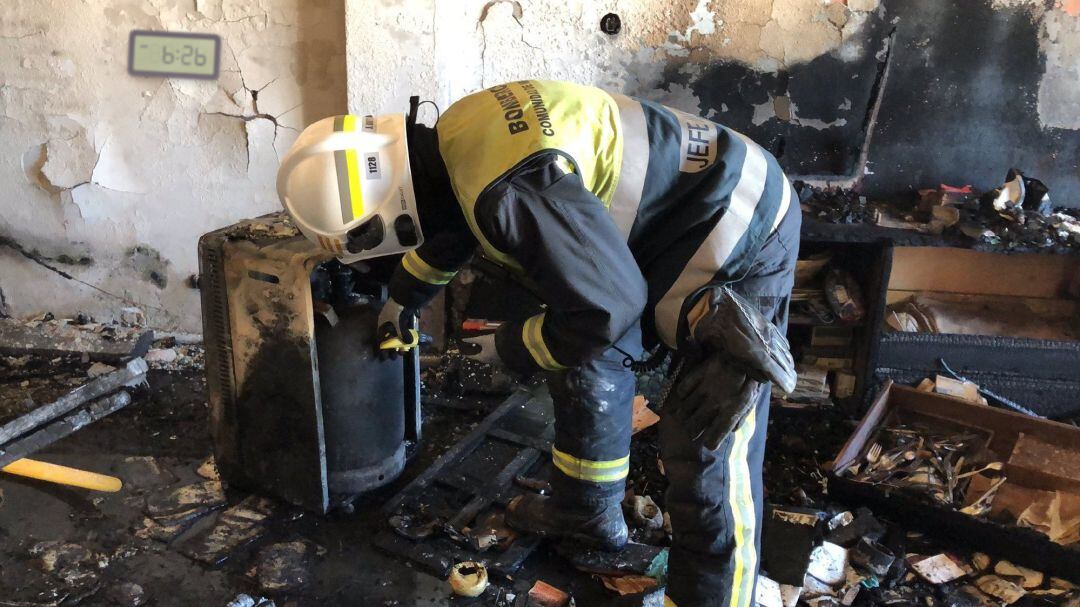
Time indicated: {"hour": 6, "minute": 26}
